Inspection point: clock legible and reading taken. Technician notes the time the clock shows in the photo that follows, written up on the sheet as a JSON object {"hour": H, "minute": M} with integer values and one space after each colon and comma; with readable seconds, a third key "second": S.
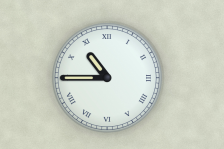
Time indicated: {"hour": 10, "minute": 45}
